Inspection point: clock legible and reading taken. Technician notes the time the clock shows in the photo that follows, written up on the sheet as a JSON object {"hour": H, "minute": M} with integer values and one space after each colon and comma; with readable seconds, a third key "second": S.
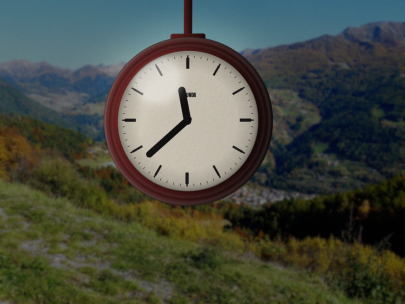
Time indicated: {"hour": 11, "minute": 38}
